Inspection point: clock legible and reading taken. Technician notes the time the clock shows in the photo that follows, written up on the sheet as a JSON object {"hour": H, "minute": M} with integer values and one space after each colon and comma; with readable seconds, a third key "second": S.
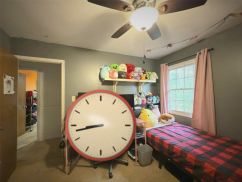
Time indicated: {"hour": 8, "minute": 43}
